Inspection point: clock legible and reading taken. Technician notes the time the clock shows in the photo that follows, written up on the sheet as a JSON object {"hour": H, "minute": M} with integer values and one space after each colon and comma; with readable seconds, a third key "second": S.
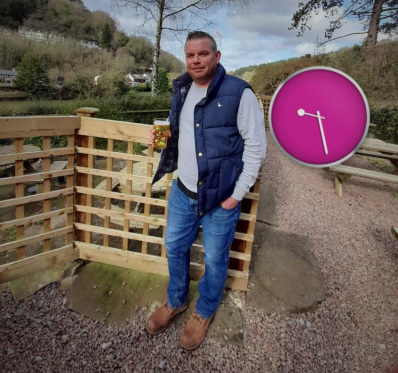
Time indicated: {"hour": 9, "minute": 28}
